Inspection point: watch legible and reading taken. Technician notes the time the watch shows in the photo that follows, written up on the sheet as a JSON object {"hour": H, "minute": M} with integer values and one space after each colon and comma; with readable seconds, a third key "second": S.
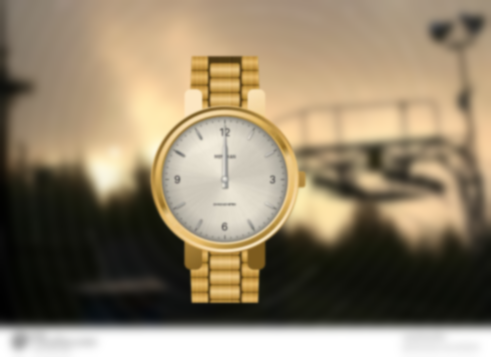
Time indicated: {"hour": 12, "minute": 0}
